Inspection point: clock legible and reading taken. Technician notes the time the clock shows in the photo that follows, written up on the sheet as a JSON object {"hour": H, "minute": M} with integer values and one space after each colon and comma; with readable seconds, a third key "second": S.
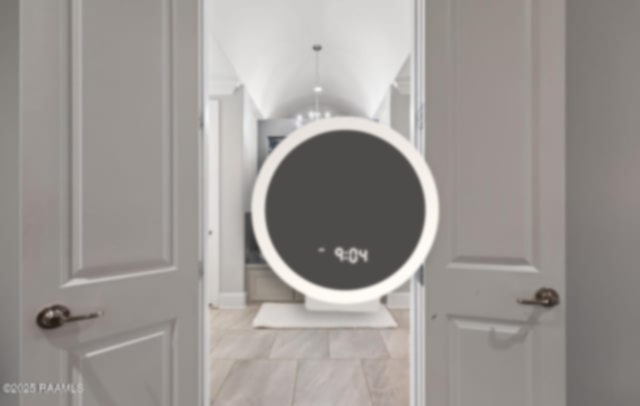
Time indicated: {"hour": 9, "minute": 4}
